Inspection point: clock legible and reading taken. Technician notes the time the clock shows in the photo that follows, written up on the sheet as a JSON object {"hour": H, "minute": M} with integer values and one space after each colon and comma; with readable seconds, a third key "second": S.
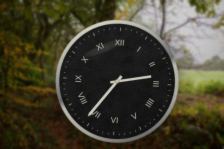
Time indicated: {"hour": 2, "minute": 36}
